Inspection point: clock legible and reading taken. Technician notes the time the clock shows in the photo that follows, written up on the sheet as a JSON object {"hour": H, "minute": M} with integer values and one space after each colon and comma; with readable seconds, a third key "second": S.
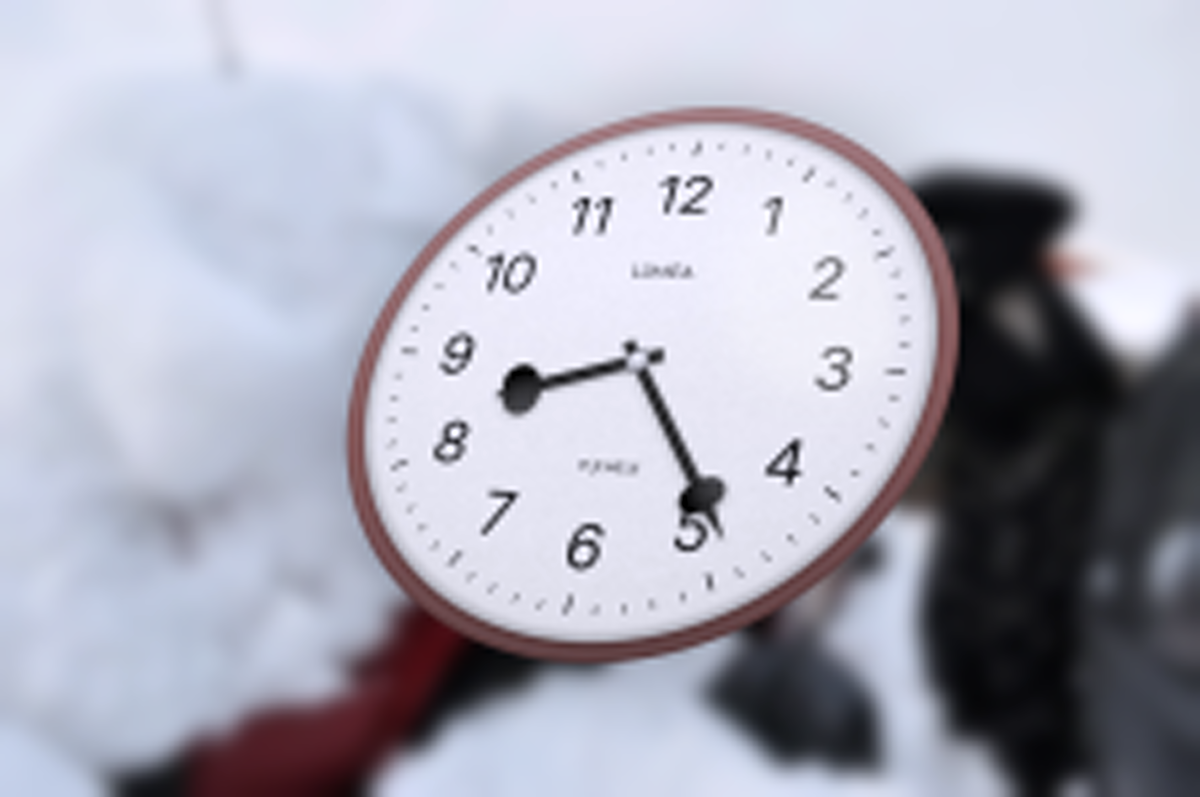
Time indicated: {"hour": 8, "minute": 24}
